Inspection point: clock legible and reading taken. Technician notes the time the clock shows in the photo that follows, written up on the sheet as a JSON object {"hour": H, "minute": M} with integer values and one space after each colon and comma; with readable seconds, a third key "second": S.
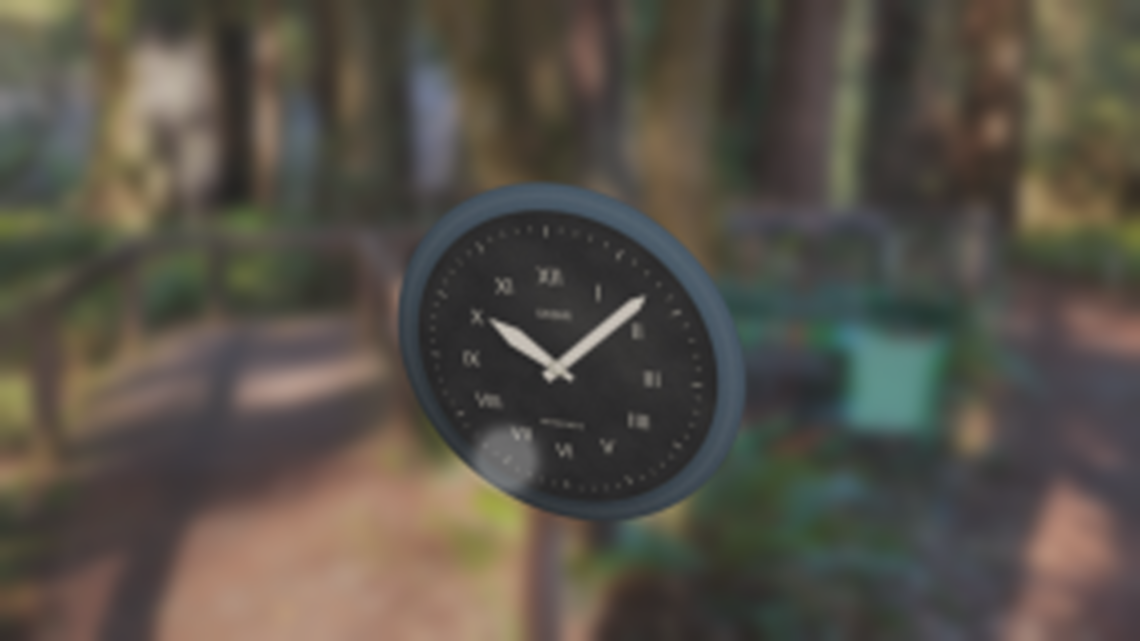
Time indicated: {"hour": 10, "minute": 8}
